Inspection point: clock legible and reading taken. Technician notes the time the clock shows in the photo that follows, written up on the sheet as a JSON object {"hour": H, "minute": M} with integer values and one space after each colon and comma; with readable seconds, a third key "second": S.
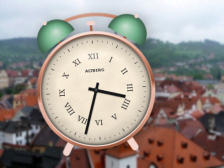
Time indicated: {"hour": 3, "minute": 33}
